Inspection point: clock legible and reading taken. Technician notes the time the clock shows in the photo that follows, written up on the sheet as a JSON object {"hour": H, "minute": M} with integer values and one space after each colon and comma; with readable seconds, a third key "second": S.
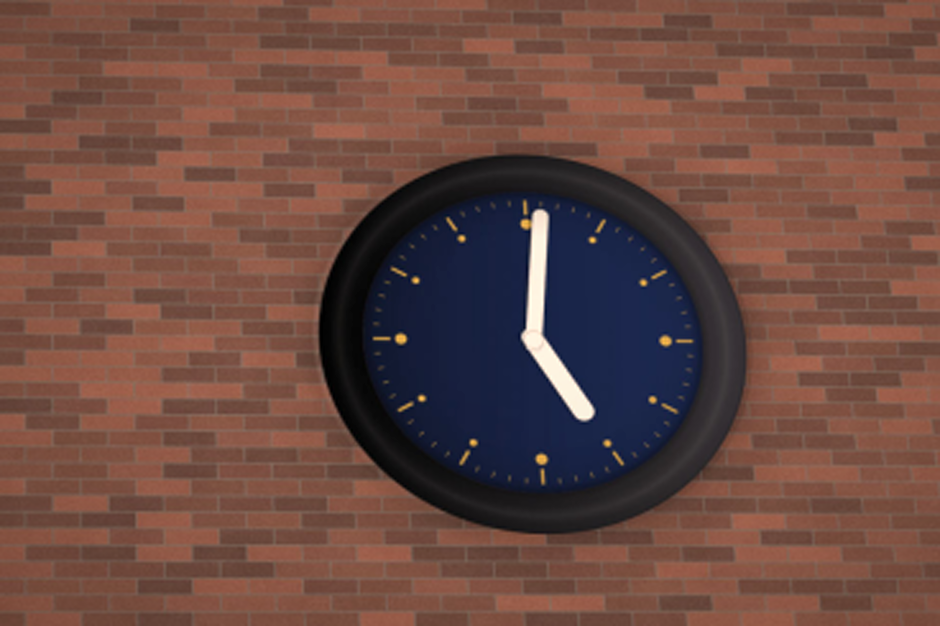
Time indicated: {"hour": 5, "minute": 1}
